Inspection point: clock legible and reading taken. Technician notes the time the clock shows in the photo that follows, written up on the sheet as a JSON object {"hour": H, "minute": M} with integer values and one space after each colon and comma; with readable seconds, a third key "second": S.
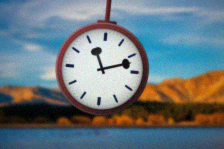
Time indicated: {"hour": 11, "minute": 12}
